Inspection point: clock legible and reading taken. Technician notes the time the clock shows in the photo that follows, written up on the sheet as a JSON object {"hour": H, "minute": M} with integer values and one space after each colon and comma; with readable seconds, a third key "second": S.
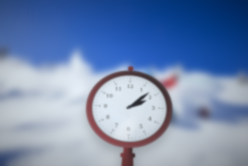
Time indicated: {"hour": 2, "minute": 8}
